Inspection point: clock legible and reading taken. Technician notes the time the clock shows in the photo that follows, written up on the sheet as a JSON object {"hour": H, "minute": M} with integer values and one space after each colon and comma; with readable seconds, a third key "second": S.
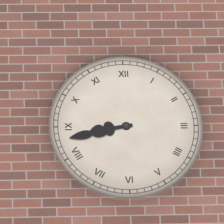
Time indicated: {"hour": 8, "minute": 43}
